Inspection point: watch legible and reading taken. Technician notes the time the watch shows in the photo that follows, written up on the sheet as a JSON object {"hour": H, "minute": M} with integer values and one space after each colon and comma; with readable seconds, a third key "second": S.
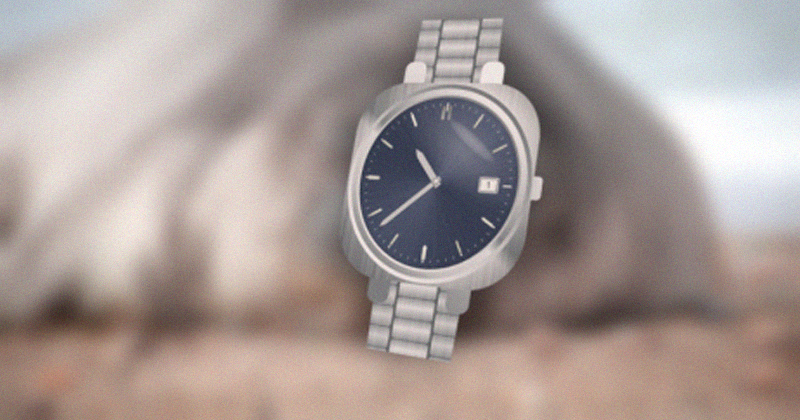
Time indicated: {"hour": 10, "minute": 38}
